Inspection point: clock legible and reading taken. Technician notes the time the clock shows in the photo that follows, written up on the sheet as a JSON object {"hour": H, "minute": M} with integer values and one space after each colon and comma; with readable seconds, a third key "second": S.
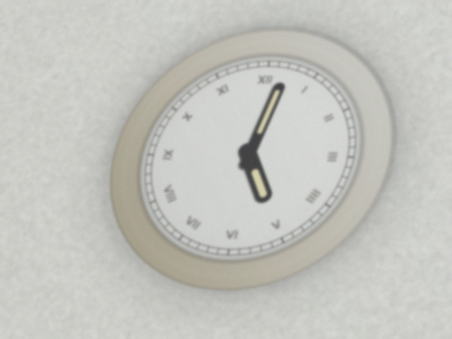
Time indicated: {"hour": 5, "minute": 2}
